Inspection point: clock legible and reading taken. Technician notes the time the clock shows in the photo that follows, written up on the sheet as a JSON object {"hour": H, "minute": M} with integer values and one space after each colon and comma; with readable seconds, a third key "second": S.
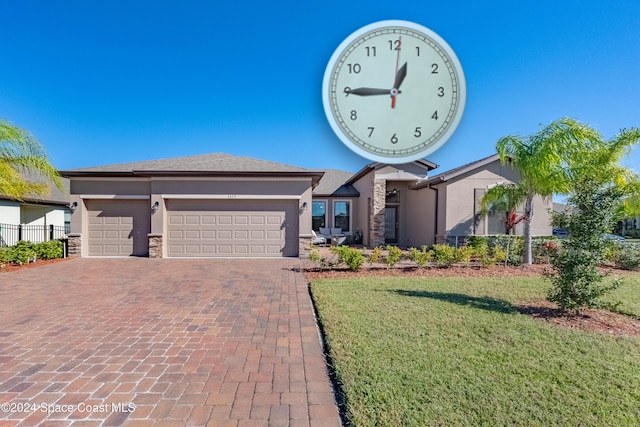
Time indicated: {"hour": 12, "minute": 45, "second": 1}
